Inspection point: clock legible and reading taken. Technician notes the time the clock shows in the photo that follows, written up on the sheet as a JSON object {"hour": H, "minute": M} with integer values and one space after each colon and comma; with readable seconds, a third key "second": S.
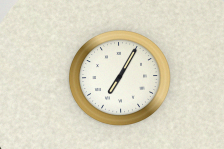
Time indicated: {"hour": 7, "minute": 5}
